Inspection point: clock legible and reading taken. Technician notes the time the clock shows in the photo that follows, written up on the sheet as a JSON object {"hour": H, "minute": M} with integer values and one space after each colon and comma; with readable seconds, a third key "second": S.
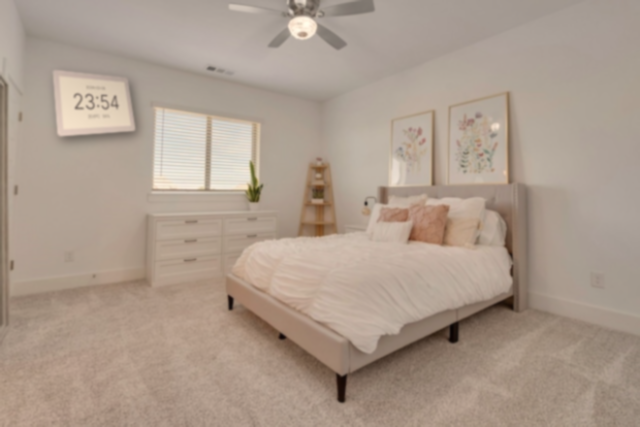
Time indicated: {"hour": 23, "minute": 54}
